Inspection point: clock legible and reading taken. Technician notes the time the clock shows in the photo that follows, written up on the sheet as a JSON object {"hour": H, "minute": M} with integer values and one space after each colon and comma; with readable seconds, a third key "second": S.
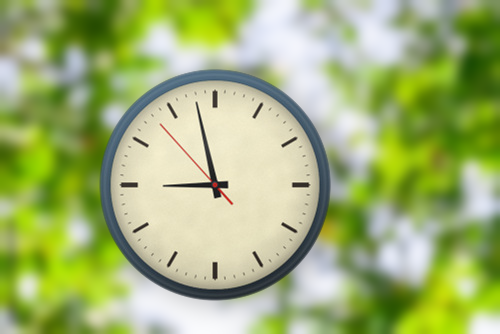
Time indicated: {"hour": 8, "minute": 57, "second": 53}
